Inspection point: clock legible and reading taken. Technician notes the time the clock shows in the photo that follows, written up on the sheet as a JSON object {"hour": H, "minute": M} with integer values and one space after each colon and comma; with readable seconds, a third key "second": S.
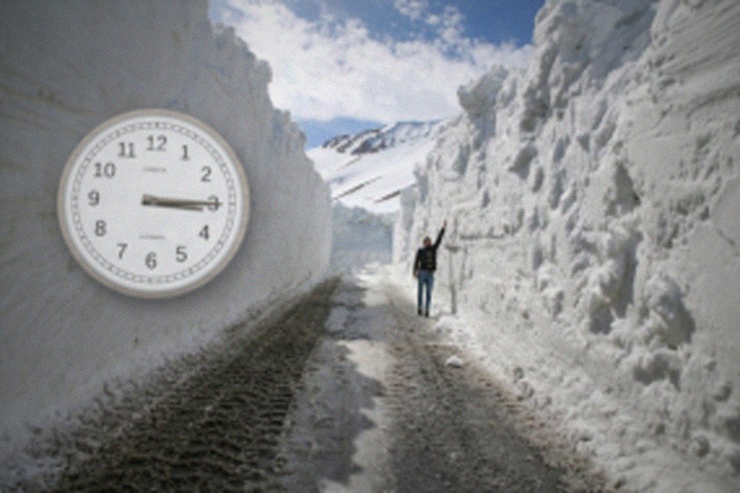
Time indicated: {"hour": 3, "minute": 15}
